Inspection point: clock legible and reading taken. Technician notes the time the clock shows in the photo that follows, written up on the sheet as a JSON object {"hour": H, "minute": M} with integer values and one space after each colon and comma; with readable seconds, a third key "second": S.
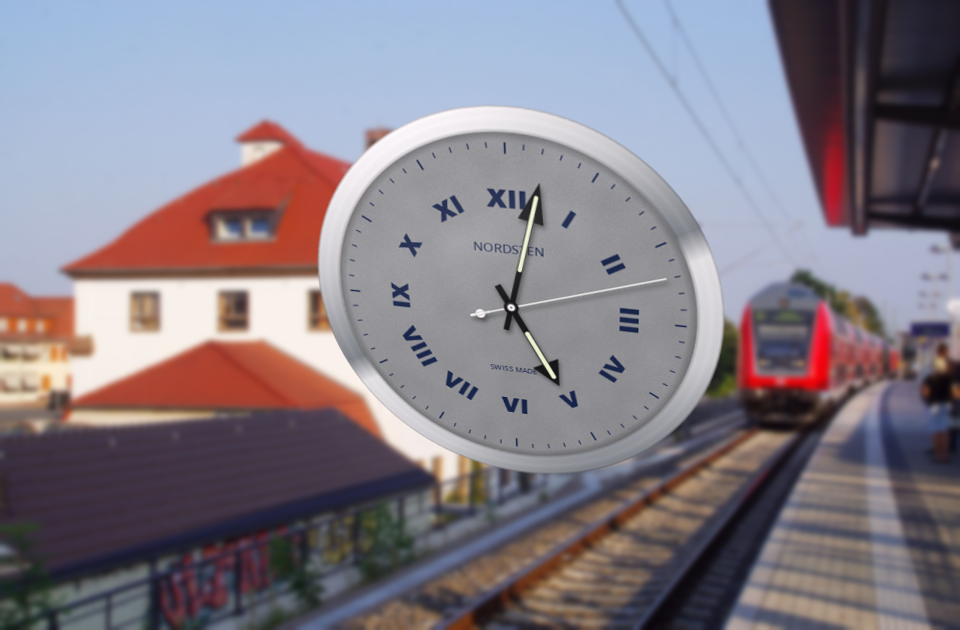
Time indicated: {"hour": 5, "minute": 2, "second": 12}
